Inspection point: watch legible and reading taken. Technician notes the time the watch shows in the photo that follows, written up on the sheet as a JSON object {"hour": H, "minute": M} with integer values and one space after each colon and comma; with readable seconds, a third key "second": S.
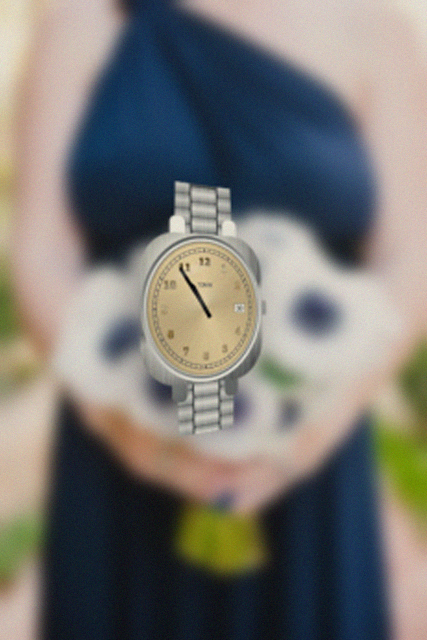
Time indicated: {"hour": 10, "minute": 54}
